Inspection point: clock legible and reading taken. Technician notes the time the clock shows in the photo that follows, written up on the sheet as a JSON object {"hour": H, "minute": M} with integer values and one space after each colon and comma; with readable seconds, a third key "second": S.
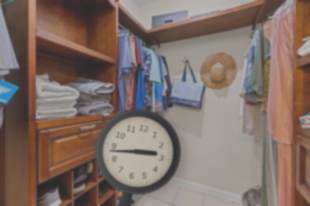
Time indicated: {"hour": 2, "minute": 43}
